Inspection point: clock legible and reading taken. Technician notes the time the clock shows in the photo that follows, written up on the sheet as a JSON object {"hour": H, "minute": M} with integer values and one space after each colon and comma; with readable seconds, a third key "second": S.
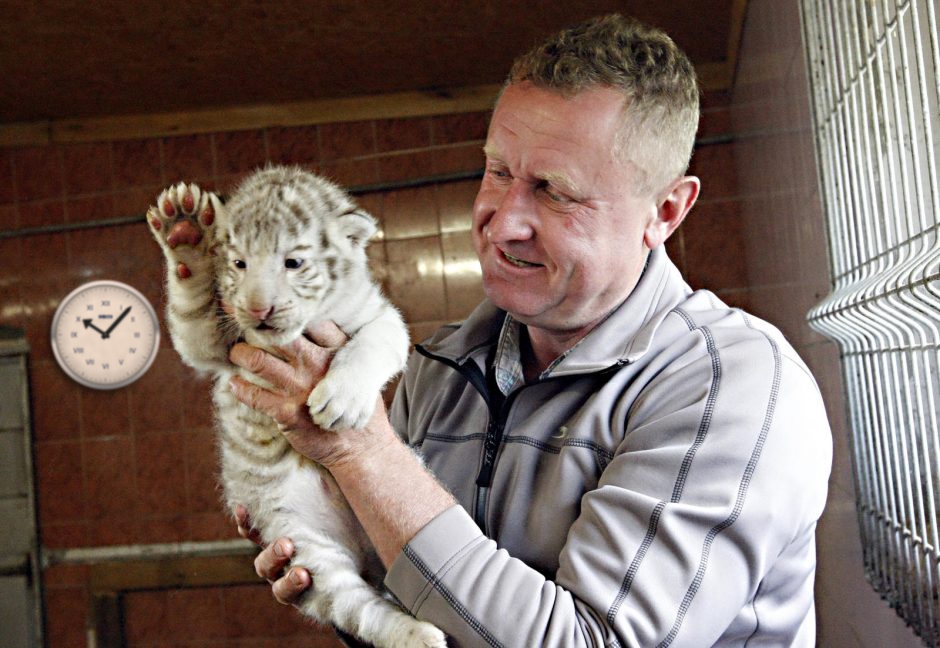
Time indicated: {"hour": 10, "minute": 7}
